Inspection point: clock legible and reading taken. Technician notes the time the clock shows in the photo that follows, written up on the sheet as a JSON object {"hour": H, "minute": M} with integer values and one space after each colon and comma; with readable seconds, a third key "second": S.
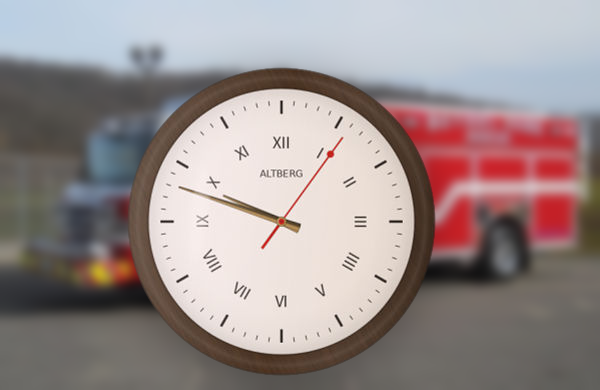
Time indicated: {"hour": 9, "minute": 48, "second": 6}
